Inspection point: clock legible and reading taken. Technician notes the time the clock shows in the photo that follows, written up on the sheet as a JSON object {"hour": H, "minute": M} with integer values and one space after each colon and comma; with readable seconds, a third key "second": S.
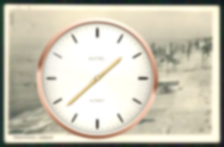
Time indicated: {"hour": 1, "minute": 38}
